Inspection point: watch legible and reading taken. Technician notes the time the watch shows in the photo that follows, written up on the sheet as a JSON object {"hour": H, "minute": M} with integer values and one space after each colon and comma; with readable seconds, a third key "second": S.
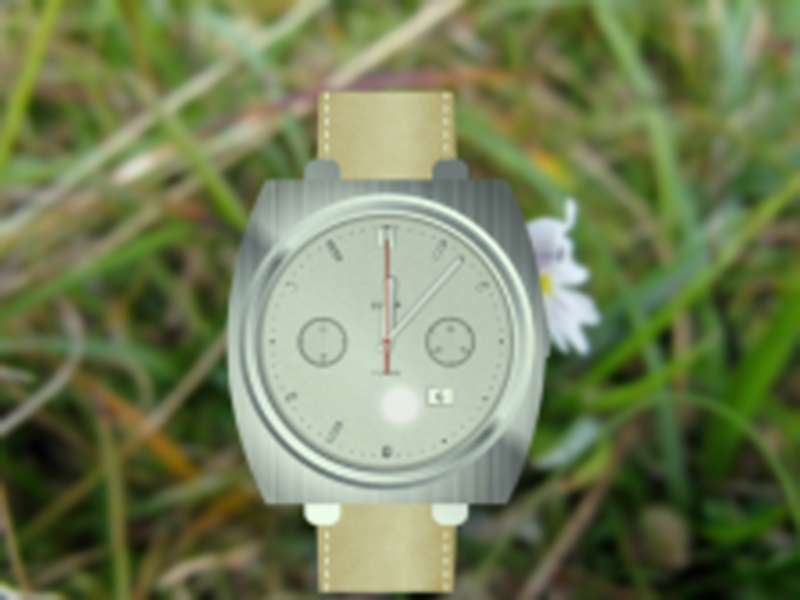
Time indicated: {"hour": 12, "minute": 7}
